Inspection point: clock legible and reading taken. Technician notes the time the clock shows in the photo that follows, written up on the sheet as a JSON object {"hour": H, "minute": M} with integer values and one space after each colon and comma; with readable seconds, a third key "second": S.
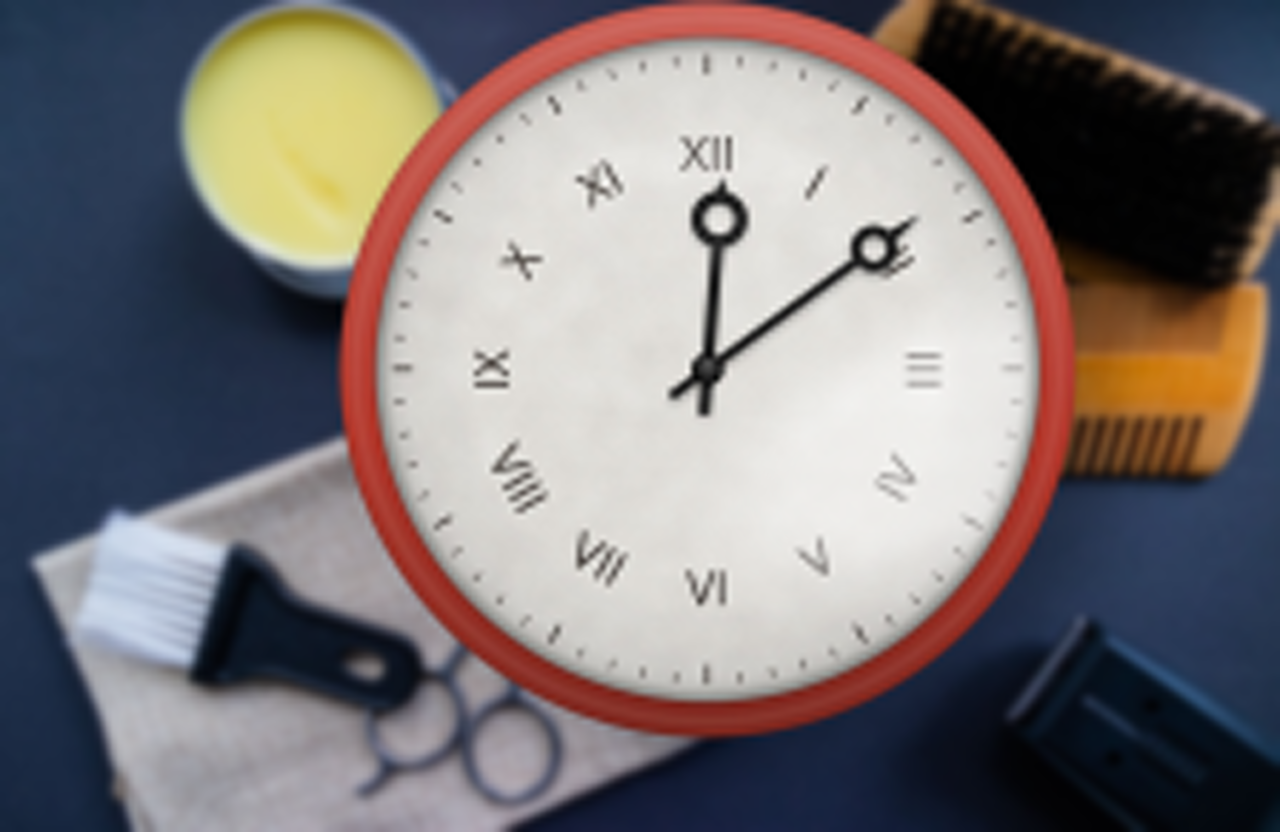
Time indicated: {"hour": 12, "minute": 9}
